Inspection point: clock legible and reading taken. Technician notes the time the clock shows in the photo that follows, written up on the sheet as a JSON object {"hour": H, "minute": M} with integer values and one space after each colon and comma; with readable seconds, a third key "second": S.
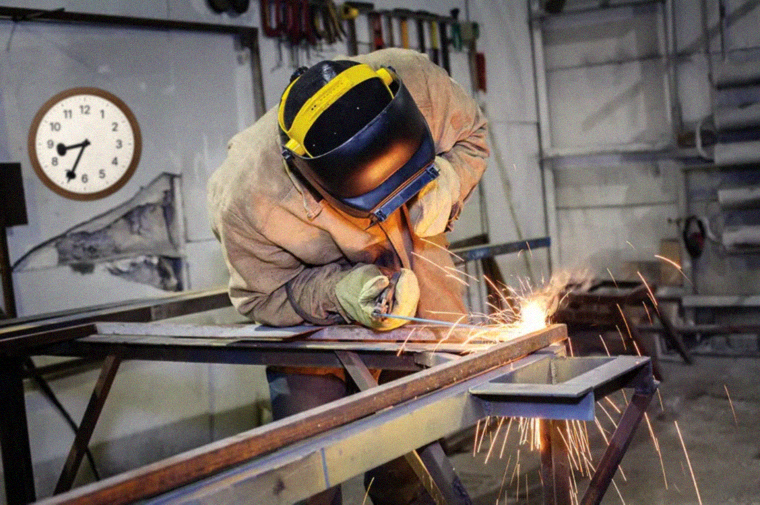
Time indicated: {"hour": 8, "minute": 34}
